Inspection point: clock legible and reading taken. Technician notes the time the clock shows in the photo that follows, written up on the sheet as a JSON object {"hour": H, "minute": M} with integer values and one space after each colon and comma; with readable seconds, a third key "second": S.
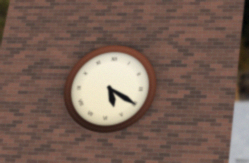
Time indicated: {"hour": 5, "minute": 20}
